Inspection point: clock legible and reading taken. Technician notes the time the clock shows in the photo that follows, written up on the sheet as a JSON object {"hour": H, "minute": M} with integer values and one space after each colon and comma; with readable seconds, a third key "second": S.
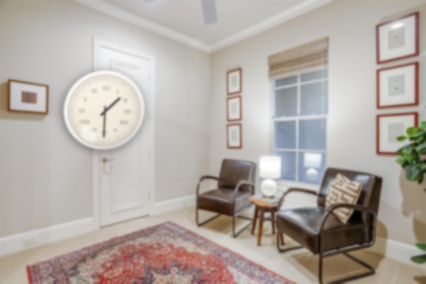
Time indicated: {"hour": 1, "minute": 30}
